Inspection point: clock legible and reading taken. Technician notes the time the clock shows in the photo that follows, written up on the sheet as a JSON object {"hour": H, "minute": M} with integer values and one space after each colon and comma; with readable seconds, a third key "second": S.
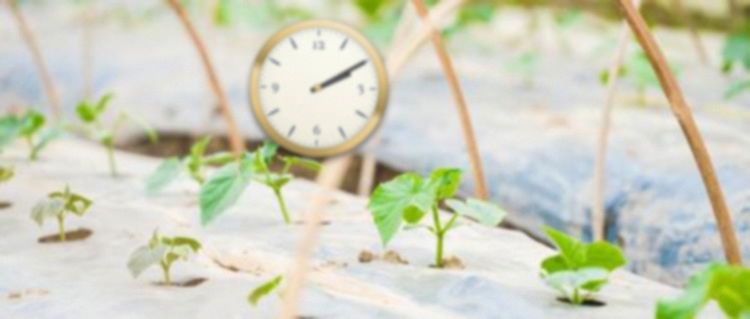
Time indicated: {"hour": 2, "minute": 10}
